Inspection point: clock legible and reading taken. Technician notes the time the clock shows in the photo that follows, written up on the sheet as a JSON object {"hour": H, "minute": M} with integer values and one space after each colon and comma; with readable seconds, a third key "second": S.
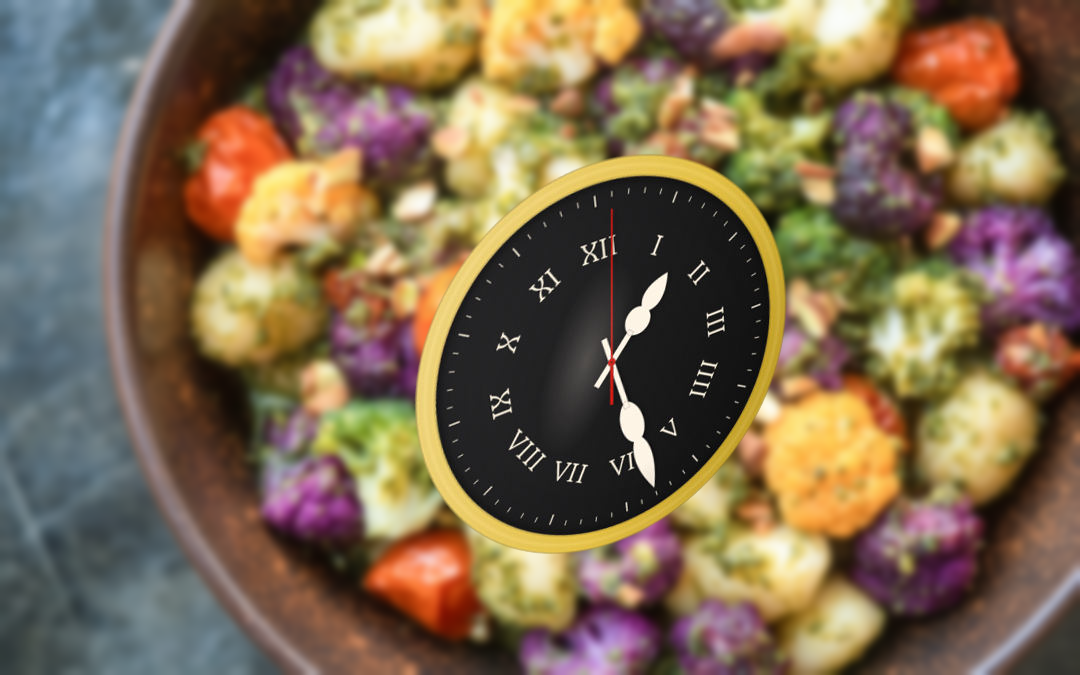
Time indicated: {"hour": 1, "minute": 28, "second": 1}
